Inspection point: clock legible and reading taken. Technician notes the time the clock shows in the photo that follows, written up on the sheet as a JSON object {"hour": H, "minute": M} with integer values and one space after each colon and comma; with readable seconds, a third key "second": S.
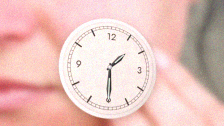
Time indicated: {"hour": 1, "minute": 30}
